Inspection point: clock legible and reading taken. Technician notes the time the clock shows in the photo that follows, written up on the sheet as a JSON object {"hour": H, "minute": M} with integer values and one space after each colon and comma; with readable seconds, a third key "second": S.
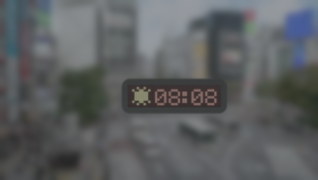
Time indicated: {"hour": 8, "minute": 8}
